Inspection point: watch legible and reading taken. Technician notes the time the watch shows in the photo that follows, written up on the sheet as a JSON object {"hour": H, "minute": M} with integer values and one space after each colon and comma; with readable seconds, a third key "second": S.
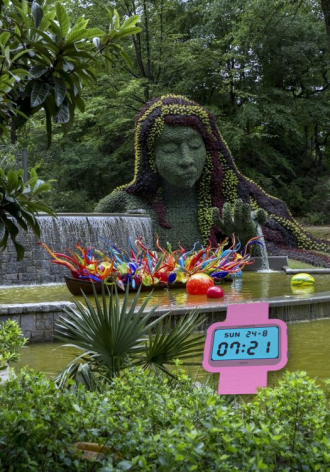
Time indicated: {"hour": 7, "minute": 21}
